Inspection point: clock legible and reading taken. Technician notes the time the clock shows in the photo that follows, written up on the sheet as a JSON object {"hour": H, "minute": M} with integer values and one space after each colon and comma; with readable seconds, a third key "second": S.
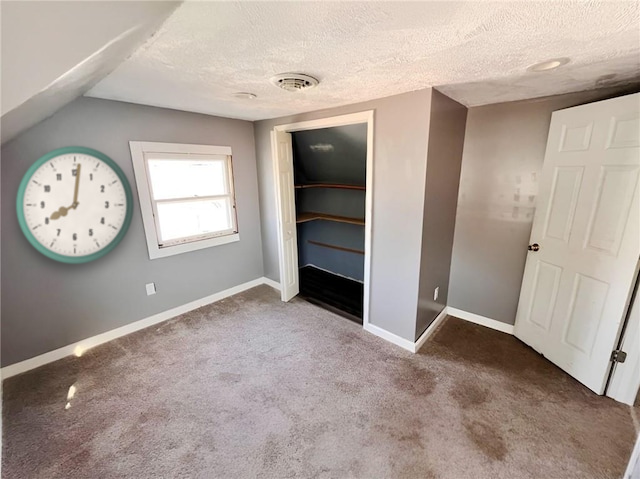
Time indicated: {"hour": 8, "minute": 1}
